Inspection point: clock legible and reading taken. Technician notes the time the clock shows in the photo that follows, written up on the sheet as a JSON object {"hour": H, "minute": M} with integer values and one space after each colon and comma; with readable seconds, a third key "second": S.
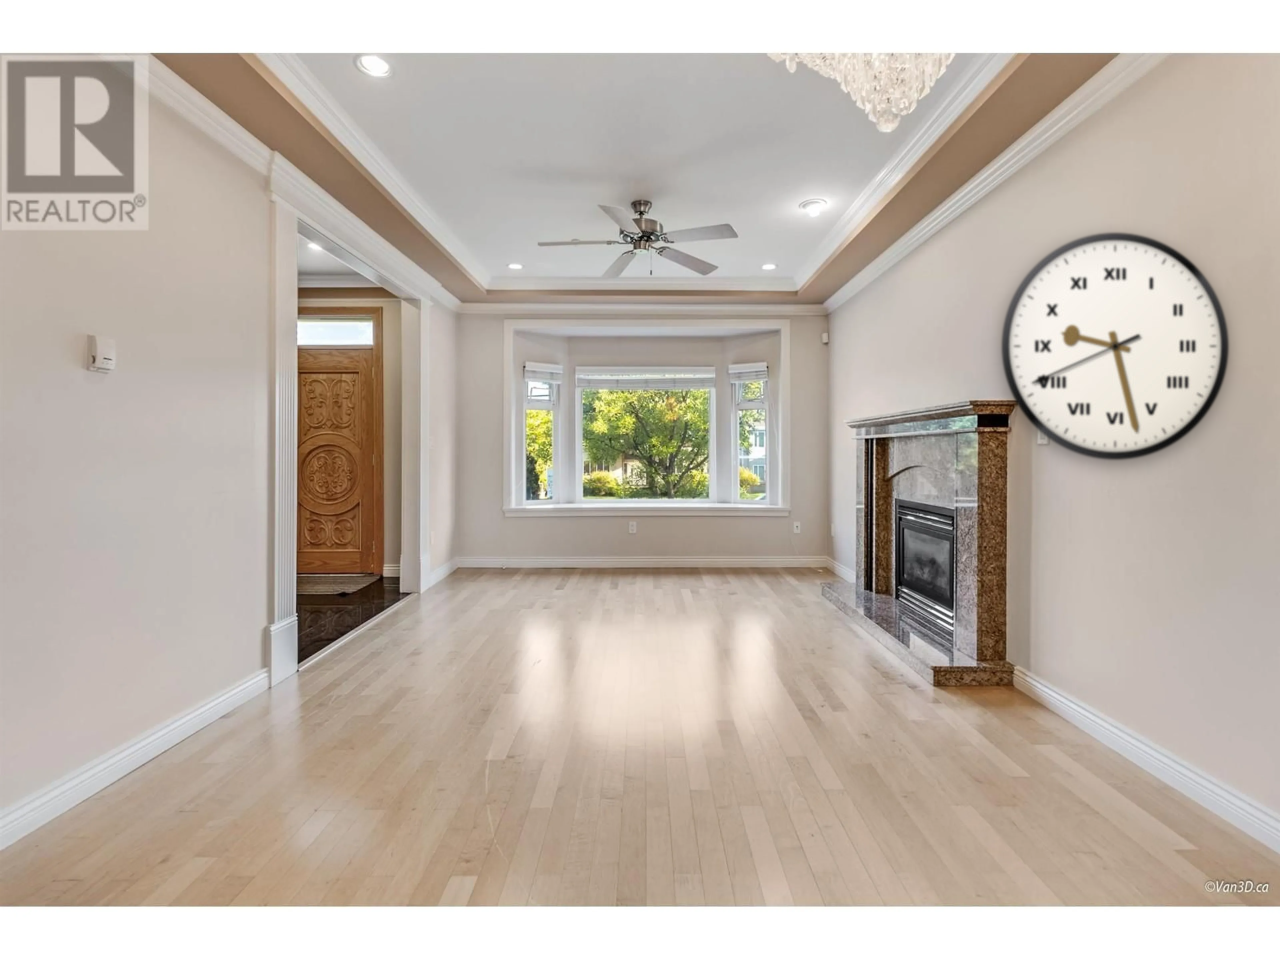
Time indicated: {"hour": 9, "minute": 27, "second": 41}
